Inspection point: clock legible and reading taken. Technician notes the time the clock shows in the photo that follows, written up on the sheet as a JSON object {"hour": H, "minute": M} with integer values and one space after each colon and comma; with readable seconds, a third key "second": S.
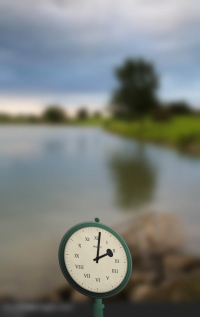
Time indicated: {"hour": 2, "minute": 1}
